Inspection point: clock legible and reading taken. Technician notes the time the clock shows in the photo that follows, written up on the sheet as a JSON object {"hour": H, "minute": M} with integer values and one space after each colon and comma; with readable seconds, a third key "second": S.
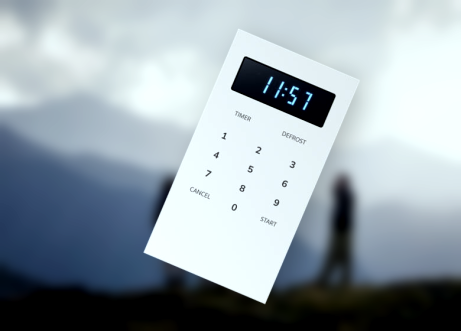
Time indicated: {"hour": 11, "minute": 57}
